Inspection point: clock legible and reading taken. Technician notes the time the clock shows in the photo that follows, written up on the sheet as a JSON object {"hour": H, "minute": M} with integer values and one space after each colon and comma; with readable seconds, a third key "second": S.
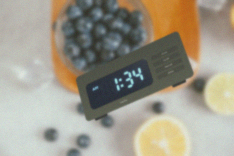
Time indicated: {"hour": 1, "minute": 34}
